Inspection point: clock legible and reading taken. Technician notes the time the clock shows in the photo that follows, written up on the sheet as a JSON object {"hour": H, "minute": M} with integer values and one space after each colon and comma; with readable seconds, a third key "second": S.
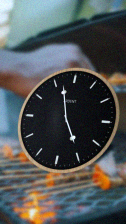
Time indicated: {"hour": 4, "minute": 57}
